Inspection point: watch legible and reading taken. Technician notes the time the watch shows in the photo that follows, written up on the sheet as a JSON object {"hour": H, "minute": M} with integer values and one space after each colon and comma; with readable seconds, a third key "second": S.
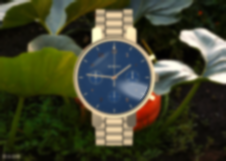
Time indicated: {"hour": 1, "minute": 46}
